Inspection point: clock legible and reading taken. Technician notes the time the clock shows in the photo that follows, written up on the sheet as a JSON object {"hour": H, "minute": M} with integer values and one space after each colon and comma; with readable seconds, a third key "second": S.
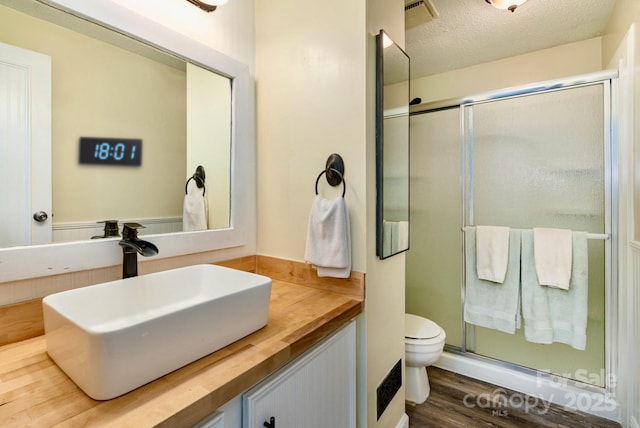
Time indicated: {"hour": 18, "minute": 1}
